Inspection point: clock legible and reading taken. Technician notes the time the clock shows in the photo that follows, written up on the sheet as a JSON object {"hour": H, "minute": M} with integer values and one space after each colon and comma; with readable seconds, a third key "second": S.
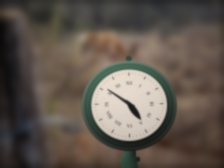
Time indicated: {"hour": 4, "minute": 51}
